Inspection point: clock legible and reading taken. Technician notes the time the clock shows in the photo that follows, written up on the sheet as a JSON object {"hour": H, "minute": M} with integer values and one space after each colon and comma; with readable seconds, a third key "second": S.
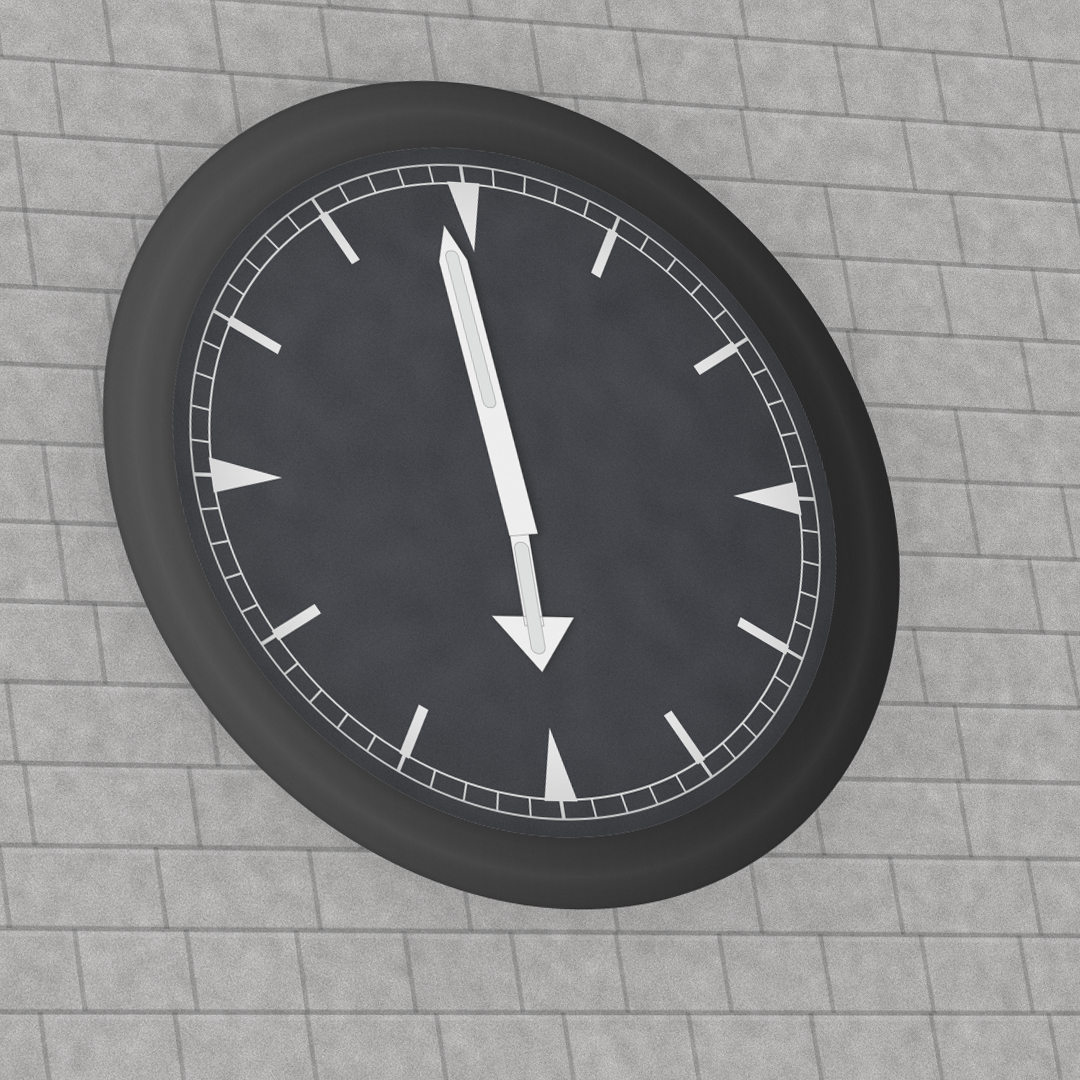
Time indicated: {"hour": 5, "minute": 59}
